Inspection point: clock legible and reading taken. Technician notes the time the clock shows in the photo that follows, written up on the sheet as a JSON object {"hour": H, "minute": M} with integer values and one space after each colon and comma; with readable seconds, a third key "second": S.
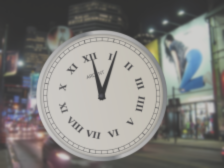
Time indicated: {"hour": 12, "minute": 6}
